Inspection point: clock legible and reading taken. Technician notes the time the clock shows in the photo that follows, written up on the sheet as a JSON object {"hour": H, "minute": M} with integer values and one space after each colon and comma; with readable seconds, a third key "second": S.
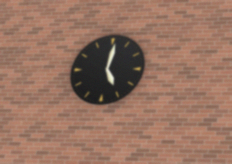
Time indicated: {"hour": 5, "minute": 1}
